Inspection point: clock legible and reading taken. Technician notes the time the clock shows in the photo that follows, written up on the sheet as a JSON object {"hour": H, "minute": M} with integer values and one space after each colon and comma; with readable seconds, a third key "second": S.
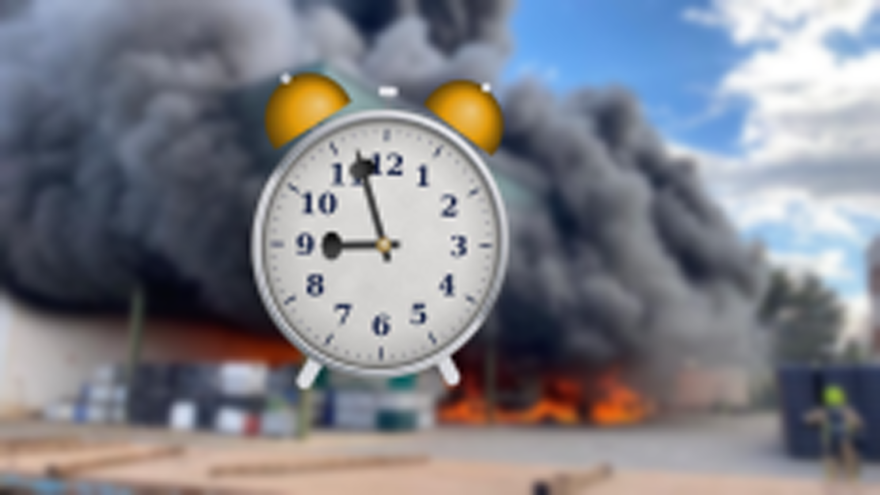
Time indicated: {"hour": 8, "minute": 57}
